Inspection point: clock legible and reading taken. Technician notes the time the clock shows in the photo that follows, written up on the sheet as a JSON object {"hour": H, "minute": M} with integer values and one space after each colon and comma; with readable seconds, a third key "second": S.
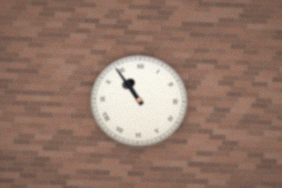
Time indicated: {"hour": 10, "minute": 54}
